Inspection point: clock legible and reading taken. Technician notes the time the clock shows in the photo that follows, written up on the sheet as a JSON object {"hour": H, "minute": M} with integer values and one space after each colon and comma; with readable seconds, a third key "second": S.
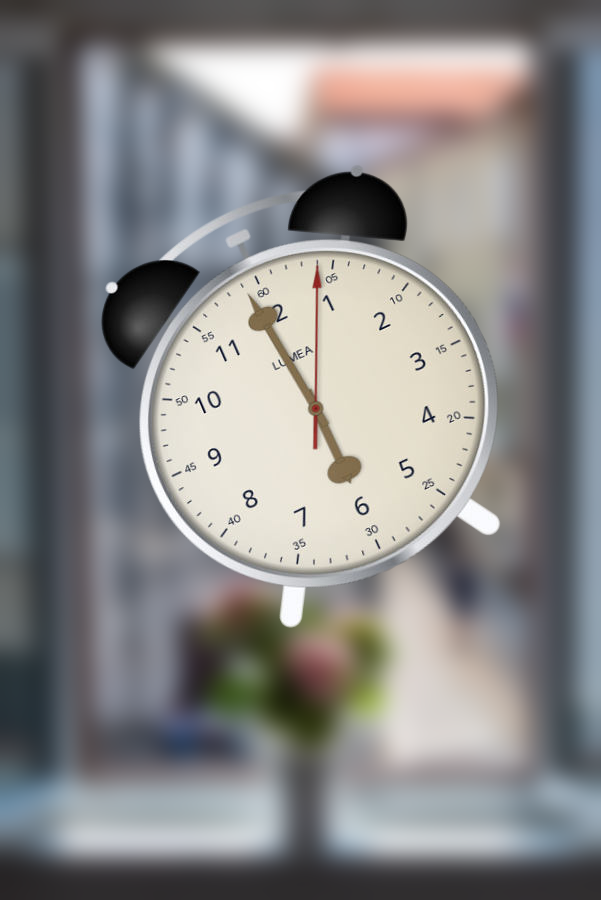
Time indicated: {"hour": 5, "minute": 59, "second": 4}
